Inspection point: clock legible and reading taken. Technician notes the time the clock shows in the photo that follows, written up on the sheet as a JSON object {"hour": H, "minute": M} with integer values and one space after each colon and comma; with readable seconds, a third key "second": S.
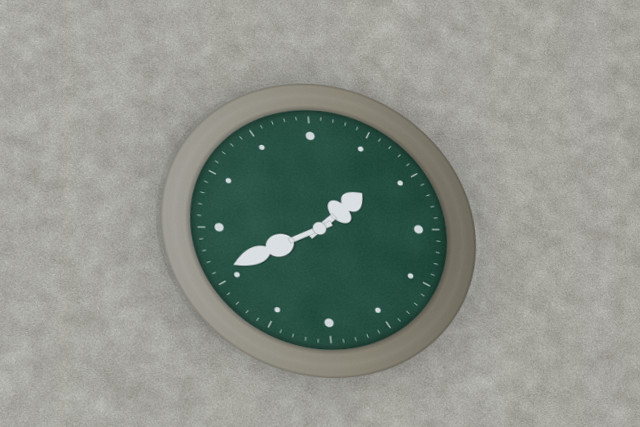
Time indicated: {"hour": 1, "minute": 41}
